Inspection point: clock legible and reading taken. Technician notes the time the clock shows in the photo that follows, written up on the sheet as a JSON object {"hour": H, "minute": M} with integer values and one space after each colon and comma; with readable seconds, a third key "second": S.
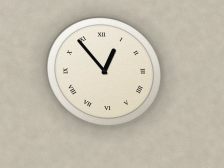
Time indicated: {"hour": 12, "minute": 54}
